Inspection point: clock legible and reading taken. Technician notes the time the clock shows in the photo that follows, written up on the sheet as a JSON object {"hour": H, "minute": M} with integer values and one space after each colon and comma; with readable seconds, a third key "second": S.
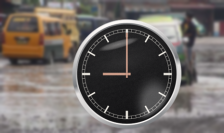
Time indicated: {"hour": 9, "minute": 0}
